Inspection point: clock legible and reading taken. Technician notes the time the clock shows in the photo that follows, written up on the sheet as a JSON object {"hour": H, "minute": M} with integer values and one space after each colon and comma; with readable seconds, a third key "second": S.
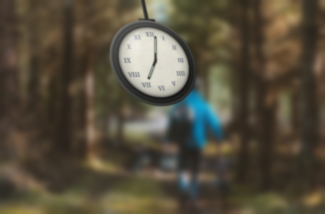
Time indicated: {"hour": 7, "minute": 2}
